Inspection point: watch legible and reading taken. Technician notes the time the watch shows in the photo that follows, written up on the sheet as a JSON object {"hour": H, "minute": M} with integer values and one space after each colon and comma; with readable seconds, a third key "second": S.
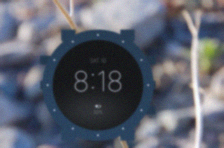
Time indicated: {"hour": 8, "minute": 18}
